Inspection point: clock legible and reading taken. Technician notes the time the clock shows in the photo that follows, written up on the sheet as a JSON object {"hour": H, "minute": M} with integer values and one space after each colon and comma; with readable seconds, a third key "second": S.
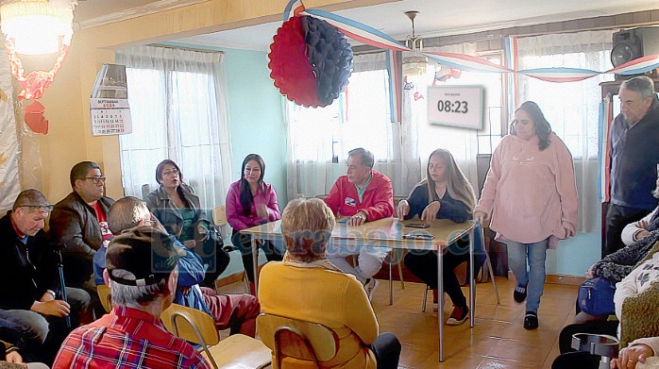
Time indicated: {"hour": 8, "minute": 23}
